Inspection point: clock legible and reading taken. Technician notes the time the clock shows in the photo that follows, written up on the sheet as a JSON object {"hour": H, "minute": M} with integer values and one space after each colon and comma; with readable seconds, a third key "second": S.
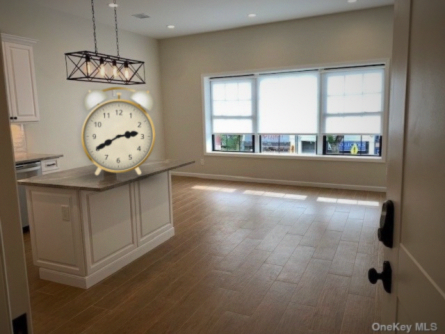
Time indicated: {"hour": 2, "minute": 40}
